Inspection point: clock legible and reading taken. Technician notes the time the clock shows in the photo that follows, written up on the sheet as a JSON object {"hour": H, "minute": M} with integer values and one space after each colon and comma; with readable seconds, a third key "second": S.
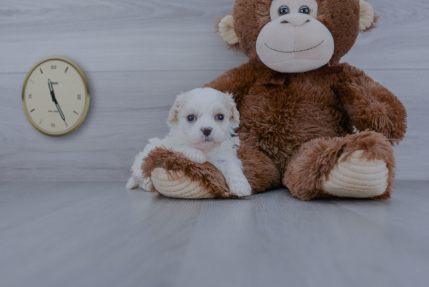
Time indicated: {"hour": 11, "minute": 25}
